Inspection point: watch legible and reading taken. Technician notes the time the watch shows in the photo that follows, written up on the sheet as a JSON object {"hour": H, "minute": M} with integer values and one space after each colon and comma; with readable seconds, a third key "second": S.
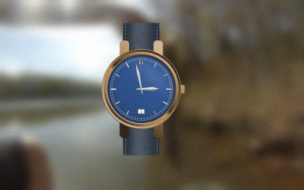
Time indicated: {"hour": 2, "minute": 58}
